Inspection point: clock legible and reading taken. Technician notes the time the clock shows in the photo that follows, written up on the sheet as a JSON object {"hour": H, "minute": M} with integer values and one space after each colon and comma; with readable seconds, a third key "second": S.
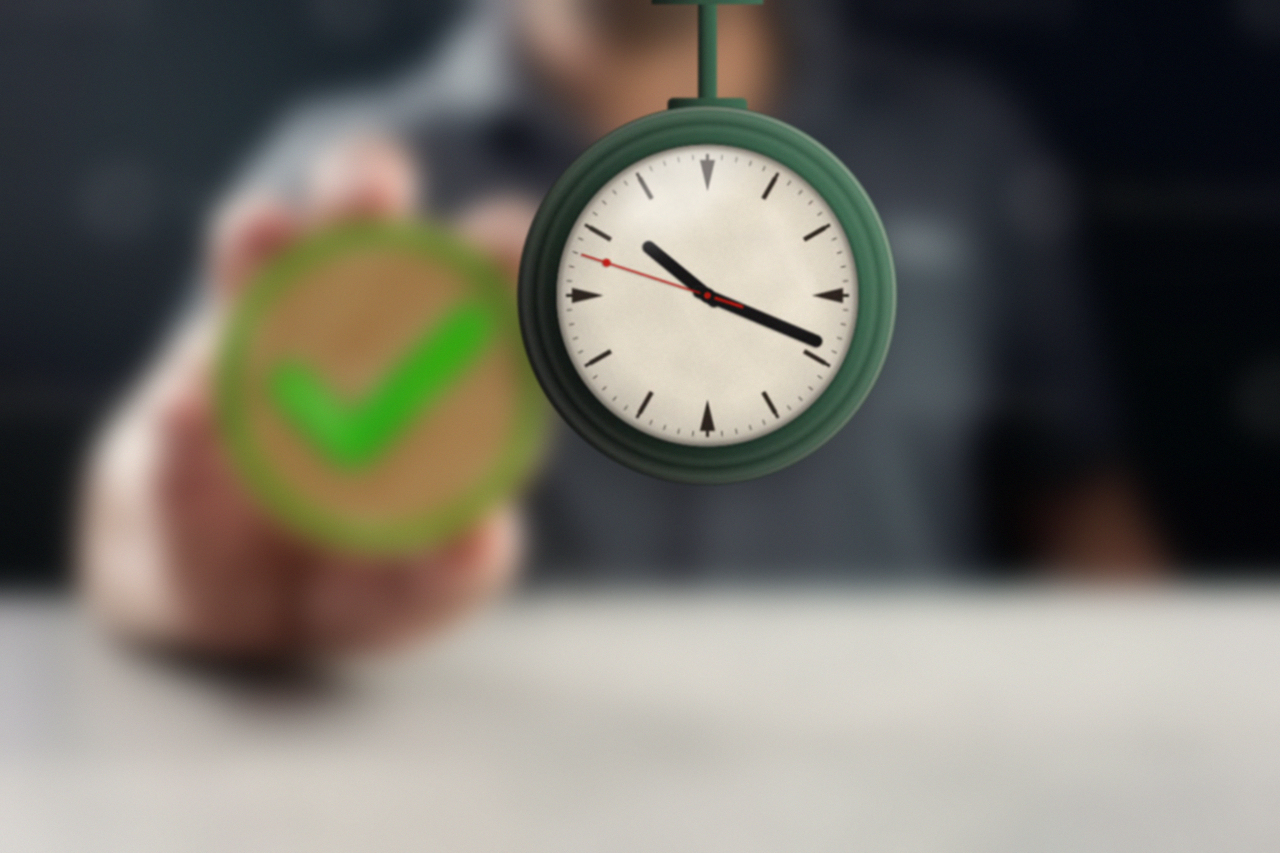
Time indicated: {"hour": 10, "minute": 18, "second": 48}
